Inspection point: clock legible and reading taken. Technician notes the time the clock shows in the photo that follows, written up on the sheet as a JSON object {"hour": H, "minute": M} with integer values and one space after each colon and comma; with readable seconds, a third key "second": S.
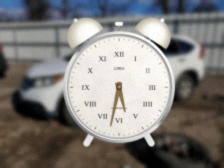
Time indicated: {"hour": 5, "minute": 32}
